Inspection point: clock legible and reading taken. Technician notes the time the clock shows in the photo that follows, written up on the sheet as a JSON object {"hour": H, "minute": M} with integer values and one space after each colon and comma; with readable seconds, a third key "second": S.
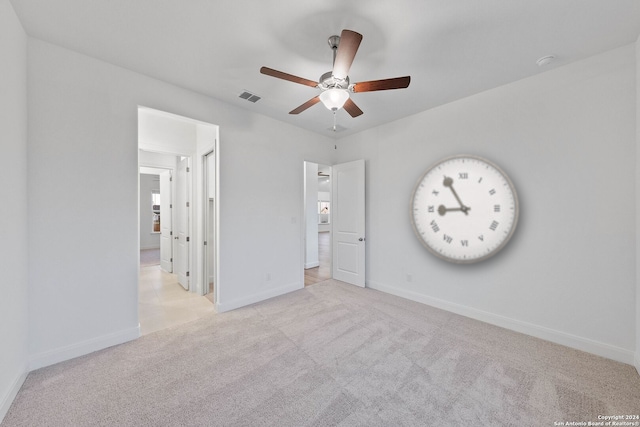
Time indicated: {"hour": 8, "minute": 55}
